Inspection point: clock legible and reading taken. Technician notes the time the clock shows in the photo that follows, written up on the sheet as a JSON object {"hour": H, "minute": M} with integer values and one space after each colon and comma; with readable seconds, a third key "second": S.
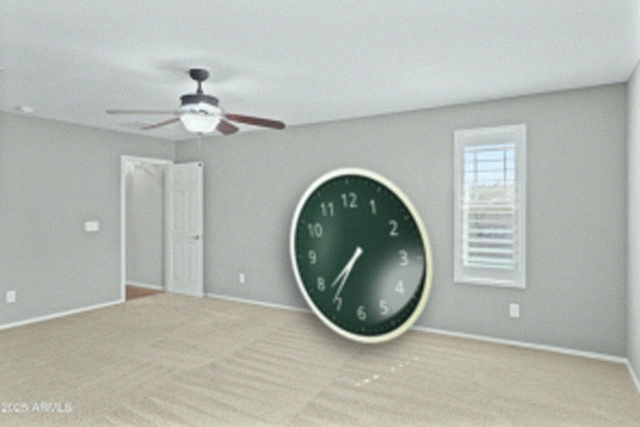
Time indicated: {"hour": 7, "minute": 36}
